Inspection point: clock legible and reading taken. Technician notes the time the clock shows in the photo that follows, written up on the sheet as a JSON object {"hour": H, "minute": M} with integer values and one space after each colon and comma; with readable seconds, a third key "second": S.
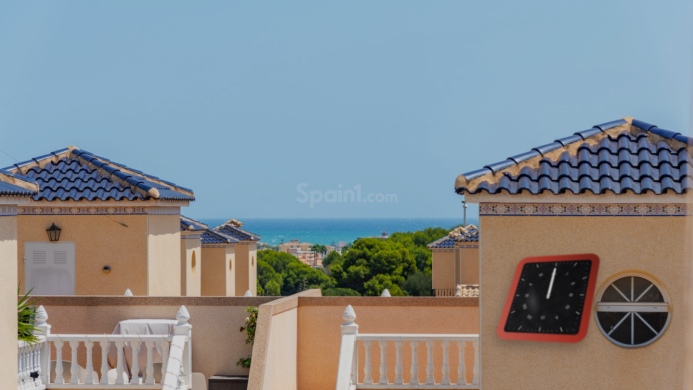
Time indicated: {"hour": 12, "minute": 0}
